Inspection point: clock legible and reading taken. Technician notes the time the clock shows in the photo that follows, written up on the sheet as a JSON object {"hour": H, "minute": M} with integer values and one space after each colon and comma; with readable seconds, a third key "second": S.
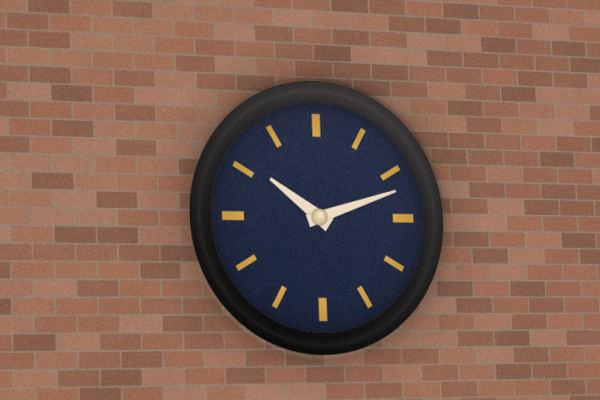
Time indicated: {"hour": 10, "minute": 12}
